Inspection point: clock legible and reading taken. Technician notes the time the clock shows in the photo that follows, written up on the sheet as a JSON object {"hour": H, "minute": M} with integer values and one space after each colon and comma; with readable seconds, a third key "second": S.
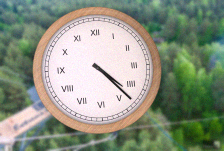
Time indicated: {"hour": 4, "minute": 23}
